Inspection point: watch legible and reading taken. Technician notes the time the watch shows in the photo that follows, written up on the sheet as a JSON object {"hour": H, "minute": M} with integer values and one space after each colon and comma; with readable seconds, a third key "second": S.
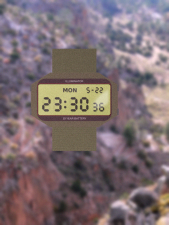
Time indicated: {"hour": 23, "minute": 30, "second": 36}
